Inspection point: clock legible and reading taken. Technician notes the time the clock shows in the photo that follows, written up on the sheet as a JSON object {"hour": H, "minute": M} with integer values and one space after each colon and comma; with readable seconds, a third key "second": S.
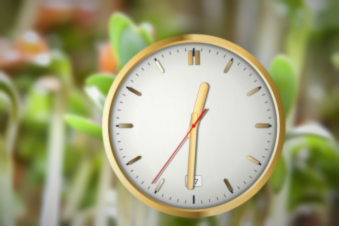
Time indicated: {"hour": 12, "minute": 30, "second": 36}
